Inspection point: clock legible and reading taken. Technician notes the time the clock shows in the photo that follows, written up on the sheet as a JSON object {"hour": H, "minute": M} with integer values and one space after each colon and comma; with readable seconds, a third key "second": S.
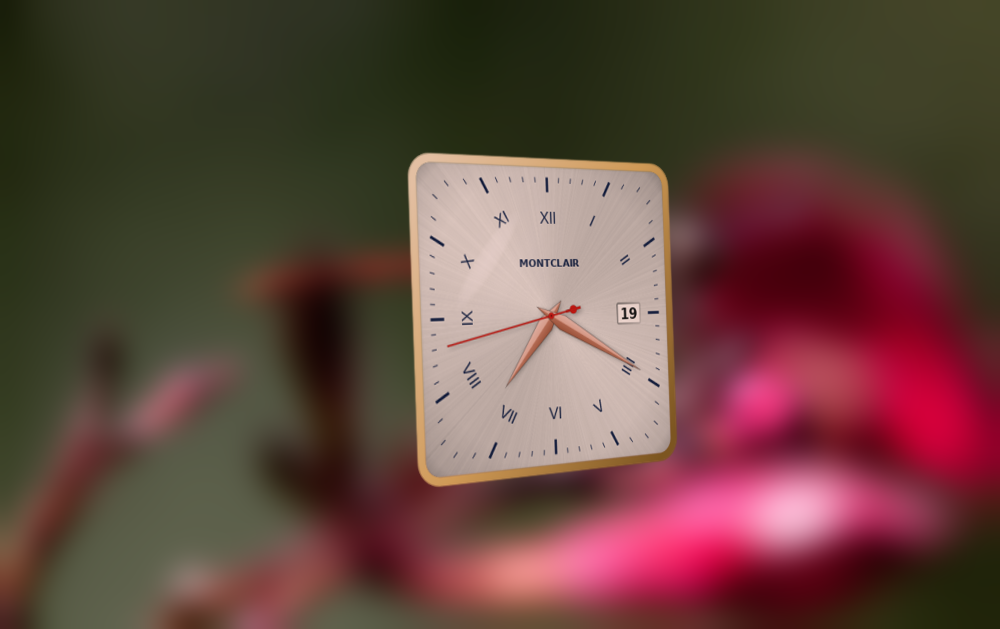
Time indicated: {"hour": 7, "minute": 19, "second": 43}
